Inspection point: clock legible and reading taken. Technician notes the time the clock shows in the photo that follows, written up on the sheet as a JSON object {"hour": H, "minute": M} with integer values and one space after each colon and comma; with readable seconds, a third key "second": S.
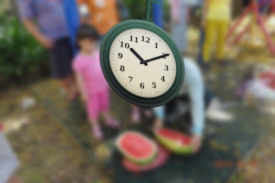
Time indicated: {"hour": 10, "minute": 10}
